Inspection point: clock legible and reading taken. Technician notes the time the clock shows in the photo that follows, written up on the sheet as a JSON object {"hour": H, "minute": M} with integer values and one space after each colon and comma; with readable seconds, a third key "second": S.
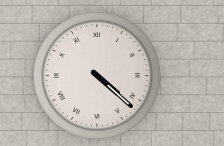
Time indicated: {"hour": 4, "minute": 22}
